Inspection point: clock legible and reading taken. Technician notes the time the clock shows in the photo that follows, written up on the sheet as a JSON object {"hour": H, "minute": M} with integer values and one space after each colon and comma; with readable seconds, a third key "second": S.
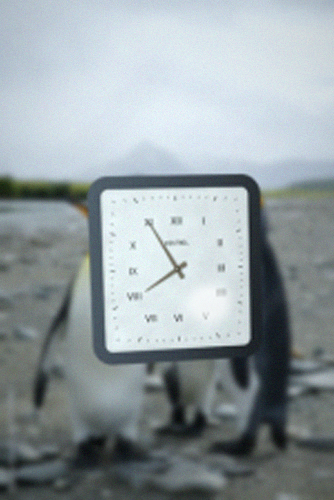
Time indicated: {"hour": 7, "minute": 55}
